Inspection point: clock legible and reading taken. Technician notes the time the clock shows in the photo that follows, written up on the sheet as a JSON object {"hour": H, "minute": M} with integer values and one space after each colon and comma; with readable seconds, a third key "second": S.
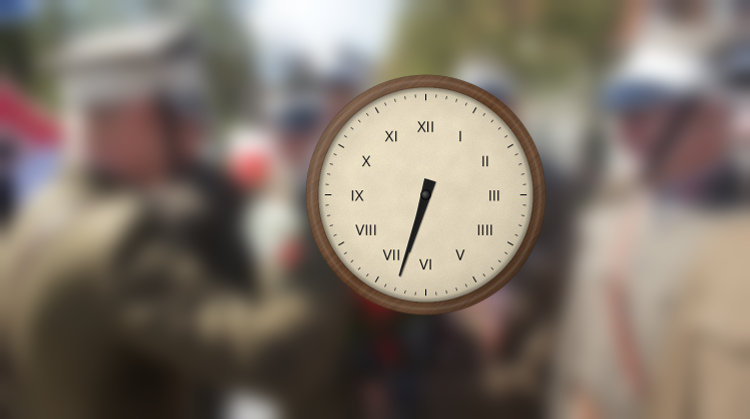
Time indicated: {"hour": 6, "minute": 33}
